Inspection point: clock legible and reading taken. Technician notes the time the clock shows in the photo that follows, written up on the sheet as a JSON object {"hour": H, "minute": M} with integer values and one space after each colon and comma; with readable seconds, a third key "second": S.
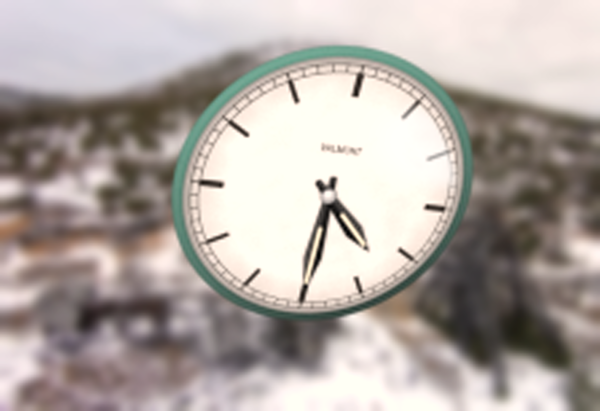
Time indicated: {"hour": 4, "minute": 30}
